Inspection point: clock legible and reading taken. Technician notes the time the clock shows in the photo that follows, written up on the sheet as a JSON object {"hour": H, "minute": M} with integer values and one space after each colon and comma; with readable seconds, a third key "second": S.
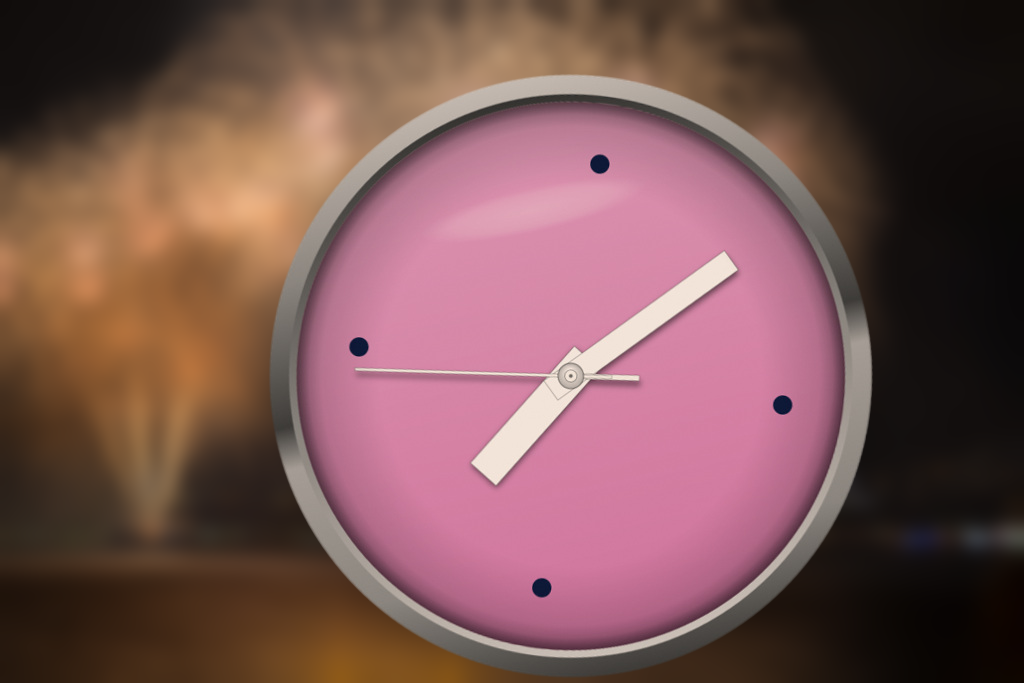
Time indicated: {"hour": 7, "minute": 7, "second": 44}
